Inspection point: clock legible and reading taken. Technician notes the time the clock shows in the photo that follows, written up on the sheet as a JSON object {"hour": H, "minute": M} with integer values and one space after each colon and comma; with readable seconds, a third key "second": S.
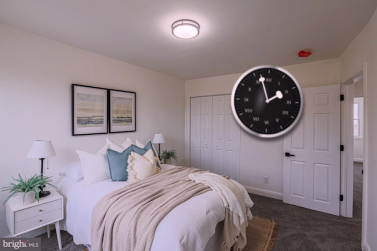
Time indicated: {"hour": 1, "minute": 57}
